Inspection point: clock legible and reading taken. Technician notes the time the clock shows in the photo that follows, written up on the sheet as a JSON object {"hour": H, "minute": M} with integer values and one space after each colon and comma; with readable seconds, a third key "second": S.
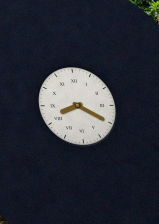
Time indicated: {"hour": 8, "minute": 20}
